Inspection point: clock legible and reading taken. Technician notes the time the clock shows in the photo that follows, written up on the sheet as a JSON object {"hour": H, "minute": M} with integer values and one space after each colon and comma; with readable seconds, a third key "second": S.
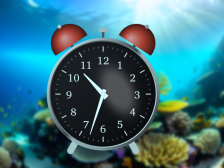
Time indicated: {"hour": 10, "minute": 33}
